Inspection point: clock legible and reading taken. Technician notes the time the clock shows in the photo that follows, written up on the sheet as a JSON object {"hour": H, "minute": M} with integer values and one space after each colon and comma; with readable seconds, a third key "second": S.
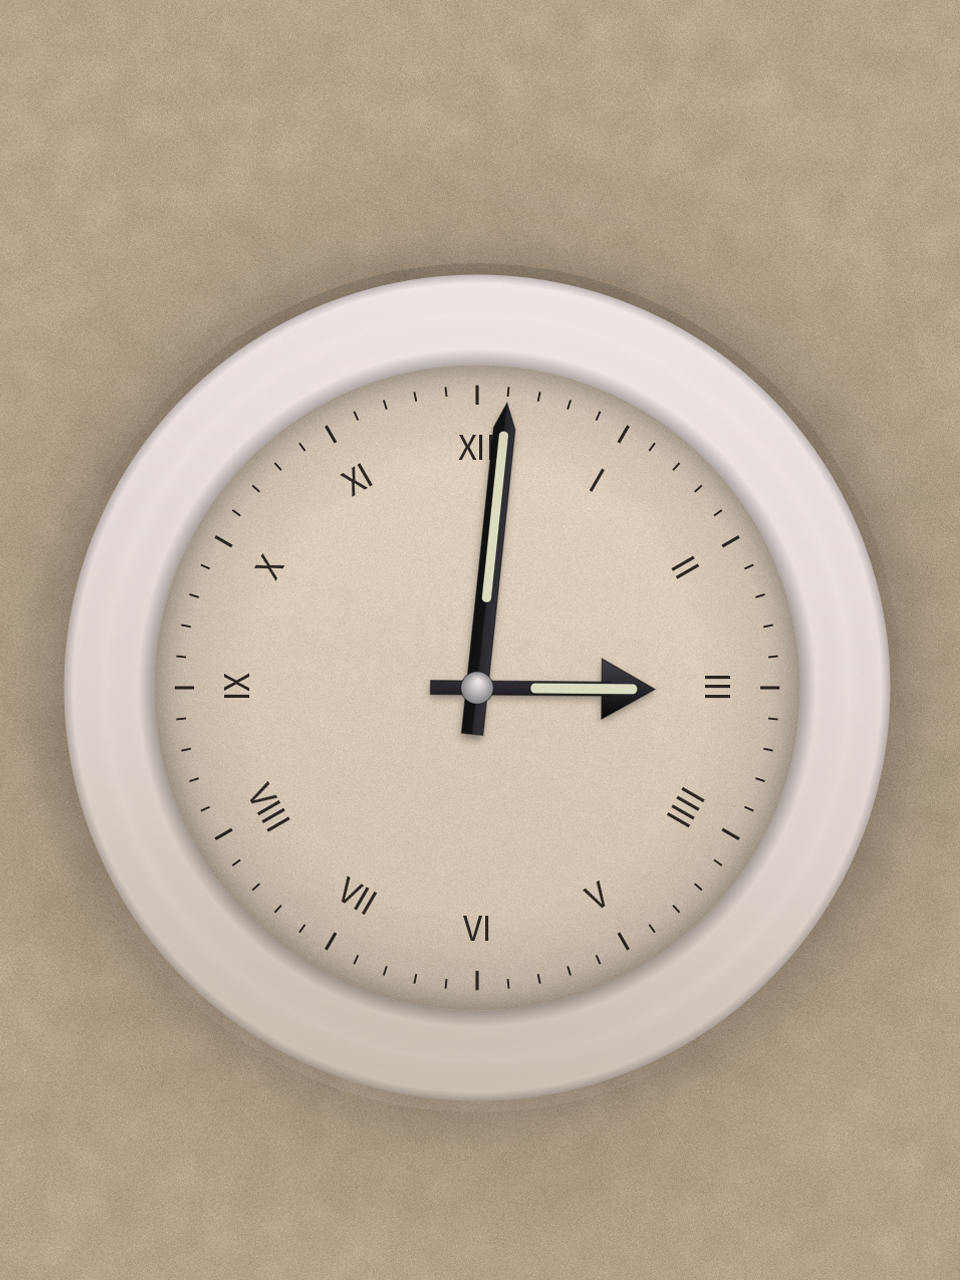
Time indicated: {"hour": 3, "minute": 1}
